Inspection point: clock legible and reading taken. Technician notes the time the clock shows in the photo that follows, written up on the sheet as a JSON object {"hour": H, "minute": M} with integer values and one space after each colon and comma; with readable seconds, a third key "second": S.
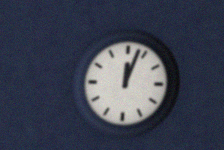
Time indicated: {"hour": 12, "minute": 3}
